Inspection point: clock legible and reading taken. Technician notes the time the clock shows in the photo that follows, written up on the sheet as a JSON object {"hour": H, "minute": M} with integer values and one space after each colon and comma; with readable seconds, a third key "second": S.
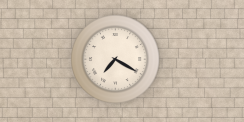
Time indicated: {"hour": 7, "minute": 20}
